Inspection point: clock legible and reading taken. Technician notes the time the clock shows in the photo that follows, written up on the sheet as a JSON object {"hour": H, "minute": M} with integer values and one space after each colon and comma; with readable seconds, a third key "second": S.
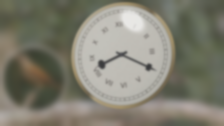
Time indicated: {"hour": 8, "minute": 20}
